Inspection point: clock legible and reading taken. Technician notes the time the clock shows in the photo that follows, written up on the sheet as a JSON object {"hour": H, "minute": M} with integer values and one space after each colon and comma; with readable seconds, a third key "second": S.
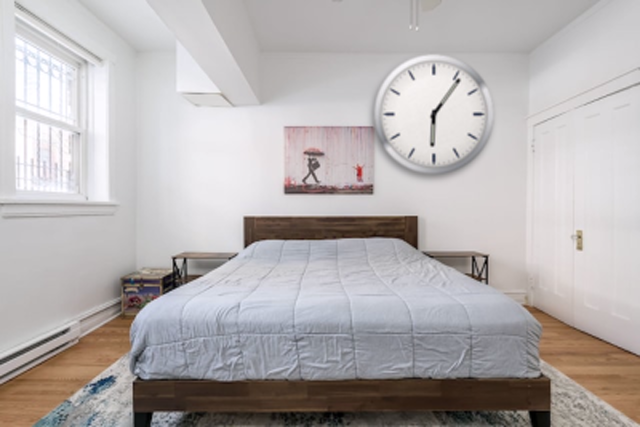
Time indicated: {"hour": 6, "minute": 6}
